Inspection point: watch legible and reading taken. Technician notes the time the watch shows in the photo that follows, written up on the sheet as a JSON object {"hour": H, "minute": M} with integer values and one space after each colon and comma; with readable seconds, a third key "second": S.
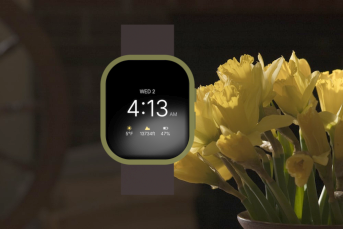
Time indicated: {"hour": 4, "minute": 13}
